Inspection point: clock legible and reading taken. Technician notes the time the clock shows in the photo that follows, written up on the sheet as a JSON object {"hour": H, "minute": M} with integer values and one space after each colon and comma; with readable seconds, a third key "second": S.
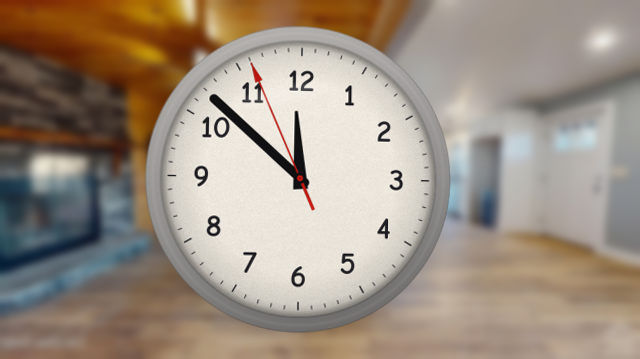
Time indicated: {"hour": 11, "minute": 51, "second": 56}
